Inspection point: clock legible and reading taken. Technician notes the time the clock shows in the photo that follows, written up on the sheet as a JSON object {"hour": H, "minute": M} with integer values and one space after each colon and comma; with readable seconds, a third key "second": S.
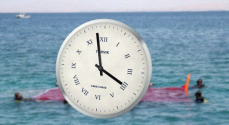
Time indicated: {"hour": 3, "minute": 58}
